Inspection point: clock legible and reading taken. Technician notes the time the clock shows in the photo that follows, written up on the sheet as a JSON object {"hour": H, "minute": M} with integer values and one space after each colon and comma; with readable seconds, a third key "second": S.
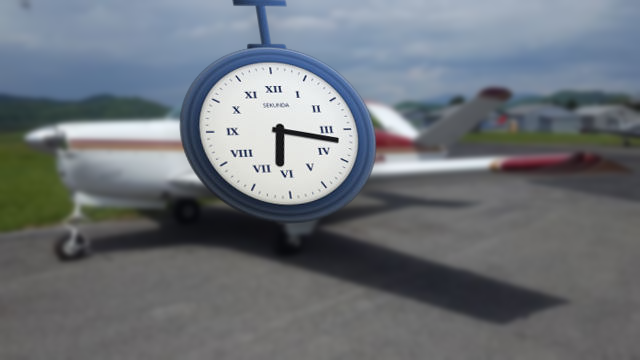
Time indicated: {"hour": 6, "minute": 17}
